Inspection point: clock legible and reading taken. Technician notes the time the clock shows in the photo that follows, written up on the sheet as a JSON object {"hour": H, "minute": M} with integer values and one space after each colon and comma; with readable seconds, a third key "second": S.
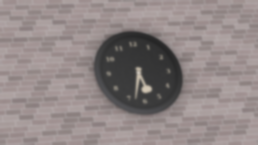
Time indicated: {"hour": 5, "minute": 33}
